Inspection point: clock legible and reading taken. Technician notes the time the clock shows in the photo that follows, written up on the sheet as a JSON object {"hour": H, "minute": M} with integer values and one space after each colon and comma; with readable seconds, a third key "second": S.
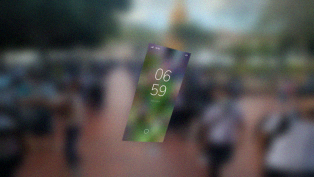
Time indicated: {"hour": 6, "minute": 59}
